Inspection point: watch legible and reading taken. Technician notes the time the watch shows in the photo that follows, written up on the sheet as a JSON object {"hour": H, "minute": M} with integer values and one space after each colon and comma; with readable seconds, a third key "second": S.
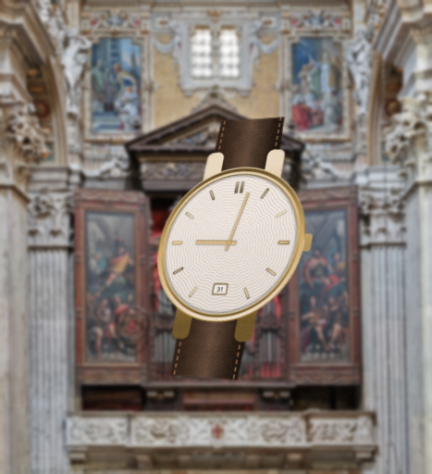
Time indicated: {"hour": 9, "minute": 2}
